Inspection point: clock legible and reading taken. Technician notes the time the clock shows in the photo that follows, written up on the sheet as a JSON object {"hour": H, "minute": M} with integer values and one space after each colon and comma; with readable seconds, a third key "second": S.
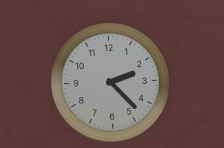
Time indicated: {"hour": 2, "minute": 23}
